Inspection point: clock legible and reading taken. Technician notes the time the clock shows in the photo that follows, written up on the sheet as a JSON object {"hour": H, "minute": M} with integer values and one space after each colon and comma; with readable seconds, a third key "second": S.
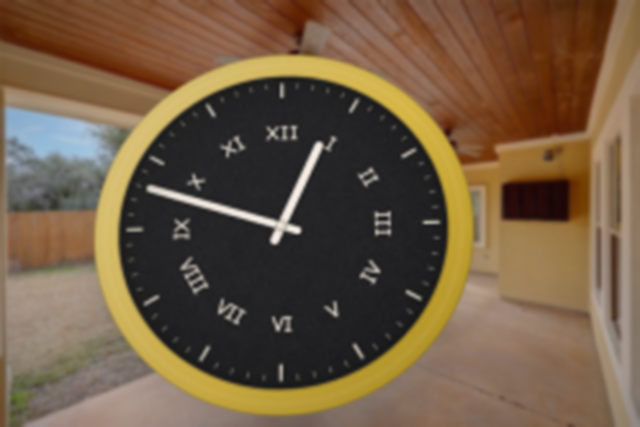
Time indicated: {"hour": 12, "minute": 48}
